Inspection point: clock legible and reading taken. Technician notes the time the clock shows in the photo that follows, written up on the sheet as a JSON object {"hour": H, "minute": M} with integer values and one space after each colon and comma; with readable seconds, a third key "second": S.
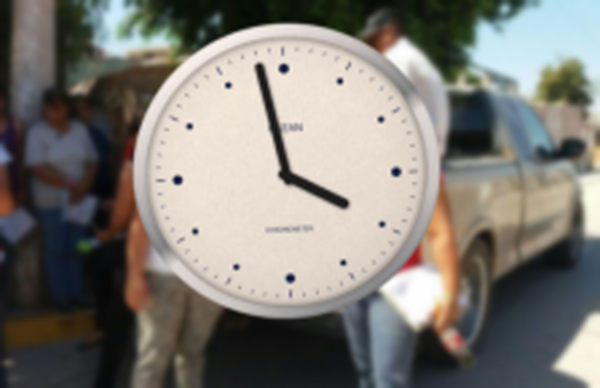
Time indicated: {"hour": 3, "minute": 58}
